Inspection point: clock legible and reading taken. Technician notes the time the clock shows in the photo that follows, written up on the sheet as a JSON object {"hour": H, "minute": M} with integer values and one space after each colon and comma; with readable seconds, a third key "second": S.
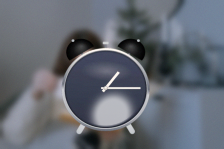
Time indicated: {"hour": 1, "minute": 15}
